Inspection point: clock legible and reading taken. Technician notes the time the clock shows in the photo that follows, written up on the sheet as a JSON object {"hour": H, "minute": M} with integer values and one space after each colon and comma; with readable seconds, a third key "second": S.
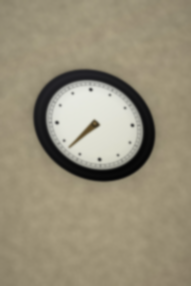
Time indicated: {"hour": 7, "minute": 38}
